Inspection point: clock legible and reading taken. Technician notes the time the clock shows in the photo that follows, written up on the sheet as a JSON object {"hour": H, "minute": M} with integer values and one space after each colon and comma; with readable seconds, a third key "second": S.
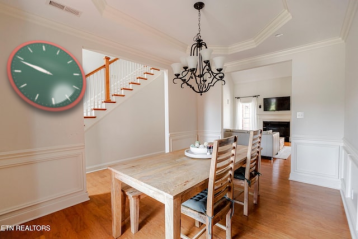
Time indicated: {"hour": 9, "minute": 49}
